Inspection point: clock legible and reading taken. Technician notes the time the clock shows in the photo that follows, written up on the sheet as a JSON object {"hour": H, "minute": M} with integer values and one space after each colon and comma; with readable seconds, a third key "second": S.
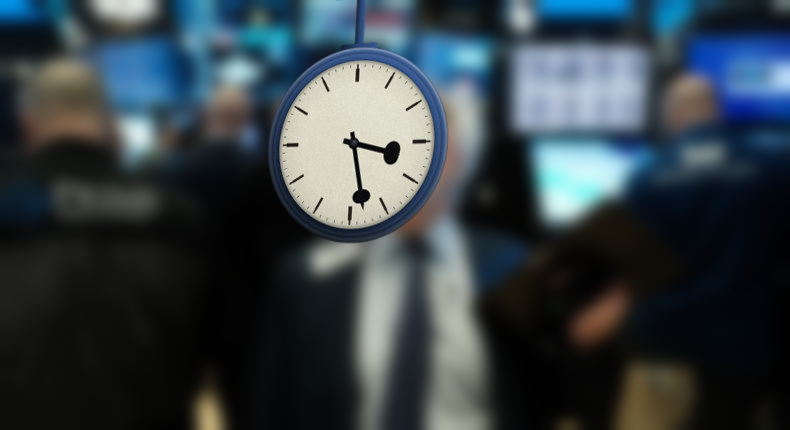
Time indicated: {"hour": 3, "minute": 28}
